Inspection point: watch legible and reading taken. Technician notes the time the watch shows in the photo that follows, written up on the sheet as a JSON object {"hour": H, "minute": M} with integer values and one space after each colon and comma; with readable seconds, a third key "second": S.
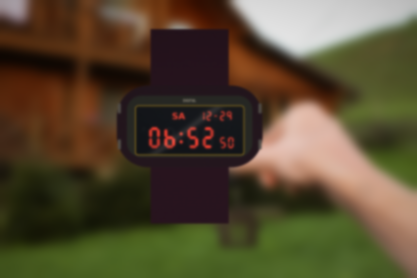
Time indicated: {"hour": 6, "minute": 52, "second": 50}
